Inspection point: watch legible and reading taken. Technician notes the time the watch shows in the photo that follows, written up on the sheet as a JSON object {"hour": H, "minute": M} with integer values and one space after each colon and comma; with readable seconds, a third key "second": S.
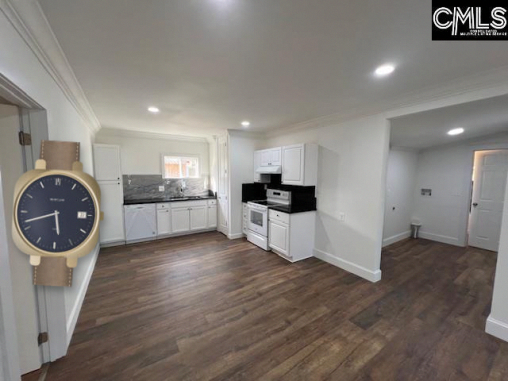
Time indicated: {"hour": 5, "minute": 42}
